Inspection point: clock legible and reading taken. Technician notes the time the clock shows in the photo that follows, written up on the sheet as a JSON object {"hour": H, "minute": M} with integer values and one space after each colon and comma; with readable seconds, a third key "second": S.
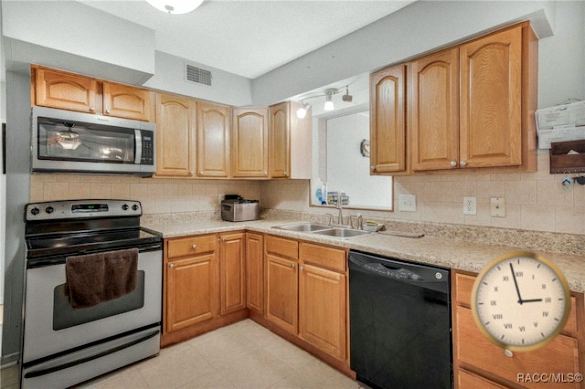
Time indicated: {"hour": 2, "minute": 58}
